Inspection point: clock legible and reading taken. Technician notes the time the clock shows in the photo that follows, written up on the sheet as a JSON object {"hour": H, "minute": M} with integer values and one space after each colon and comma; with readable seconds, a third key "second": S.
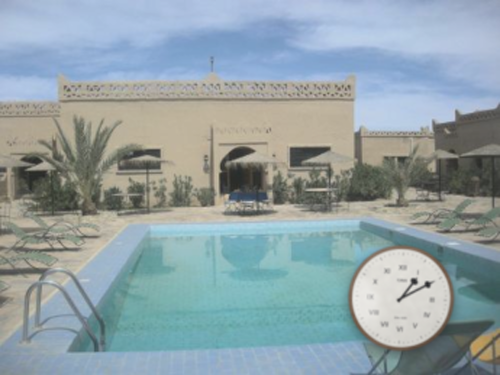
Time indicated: {"hour": 1, "minute": 10}
